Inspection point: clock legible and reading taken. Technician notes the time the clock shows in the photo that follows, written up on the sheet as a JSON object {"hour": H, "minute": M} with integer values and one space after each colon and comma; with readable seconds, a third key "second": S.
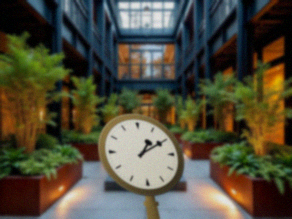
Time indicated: {"hour": 1, "minute": 10}
